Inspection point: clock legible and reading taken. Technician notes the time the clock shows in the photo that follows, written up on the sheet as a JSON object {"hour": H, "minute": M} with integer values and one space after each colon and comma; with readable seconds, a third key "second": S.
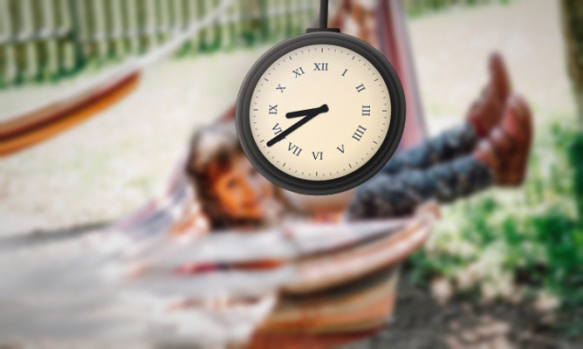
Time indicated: {"hour": 8, "minute": 39}
